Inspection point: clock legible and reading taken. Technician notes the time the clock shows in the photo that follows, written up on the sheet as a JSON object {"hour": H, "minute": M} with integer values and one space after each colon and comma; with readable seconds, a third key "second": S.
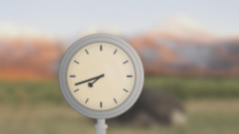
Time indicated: {"hour": 7, "minute": 42}
